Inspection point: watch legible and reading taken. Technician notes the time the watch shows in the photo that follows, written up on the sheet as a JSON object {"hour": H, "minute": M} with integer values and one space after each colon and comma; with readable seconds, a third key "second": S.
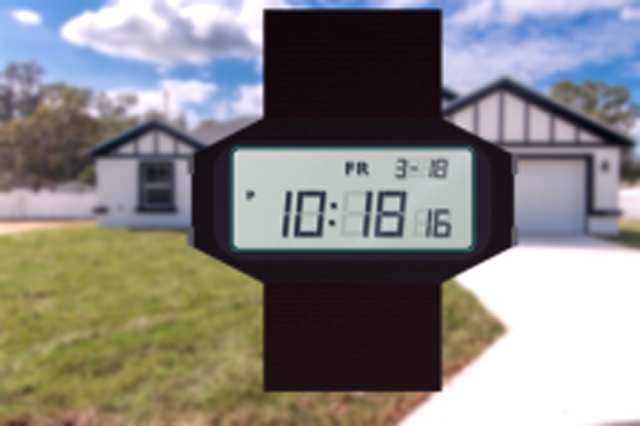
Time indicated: {"hour": 10, "minute": 18, "second": 16}
